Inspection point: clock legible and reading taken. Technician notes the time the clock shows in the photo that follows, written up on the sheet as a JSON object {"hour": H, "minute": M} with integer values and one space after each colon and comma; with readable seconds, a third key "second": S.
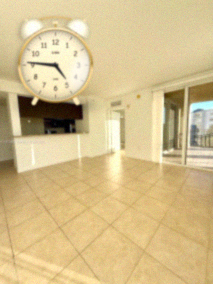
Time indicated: {"hour": 4, "minute": 46}
